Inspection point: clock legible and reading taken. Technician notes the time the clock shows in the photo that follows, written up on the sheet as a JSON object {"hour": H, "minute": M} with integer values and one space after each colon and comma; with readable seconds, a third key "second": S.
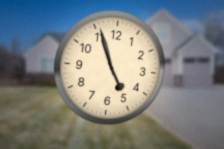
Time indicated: {"hour": 4, "minute": 56}
